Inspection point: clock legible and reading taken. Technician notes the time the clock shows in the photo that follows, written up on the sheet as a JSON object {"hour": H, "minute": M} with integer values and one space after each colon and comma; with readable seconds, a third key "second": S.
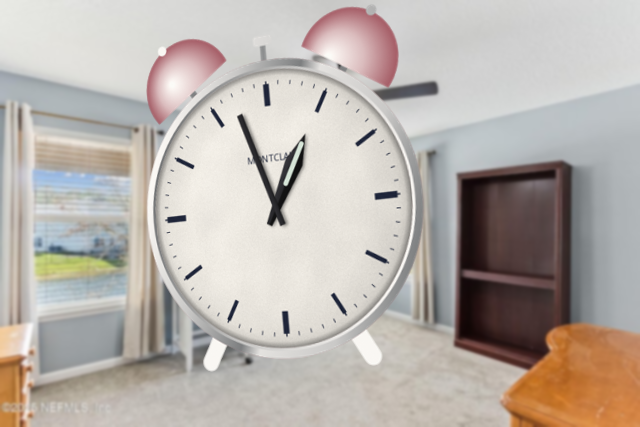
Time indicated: {"hour": 12, "minute": 57}
